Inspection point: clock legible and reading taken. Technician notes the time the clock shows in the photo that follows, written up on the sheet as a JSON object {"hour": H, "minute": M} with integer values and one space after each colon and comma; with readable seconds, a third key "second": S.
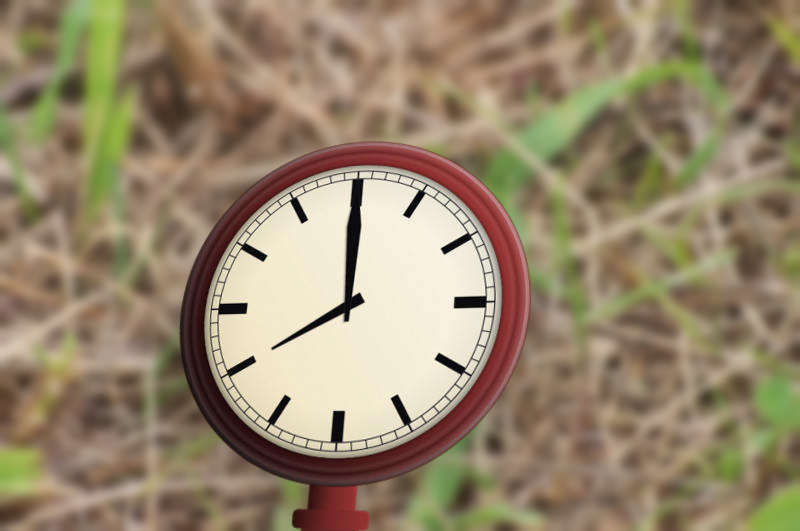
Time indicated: {"hour": 8, "minute": 0}
